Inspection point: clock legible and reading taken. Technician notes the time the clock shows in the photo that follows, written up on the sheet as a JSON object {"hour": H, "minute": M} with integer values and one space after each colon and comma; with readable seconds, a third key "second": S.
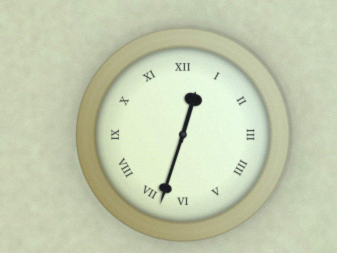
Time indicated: {"hour": 12, "minute": 33}
